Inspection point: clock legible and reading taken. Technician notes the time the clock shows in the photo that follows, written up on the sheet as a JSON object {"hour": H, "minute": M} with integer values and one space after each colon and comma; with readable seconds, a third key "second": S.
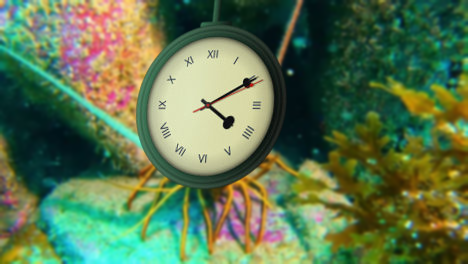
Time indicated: {"hour": 4, "minute": 10, "second": 11}
